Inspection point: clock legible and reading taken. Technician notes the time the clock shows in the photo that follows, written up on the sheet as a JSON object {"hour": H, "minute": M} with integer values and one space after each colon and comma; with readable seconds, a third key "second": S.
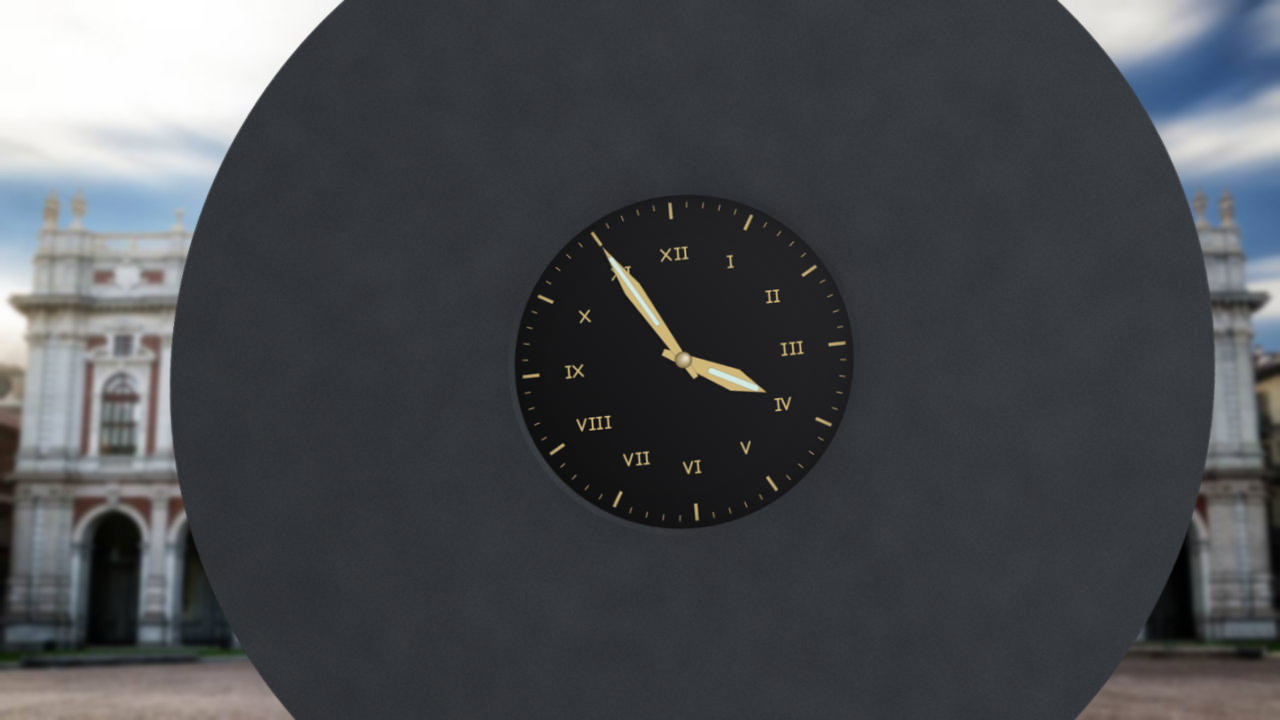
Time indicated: {"hour": 3, "minute": 55}
